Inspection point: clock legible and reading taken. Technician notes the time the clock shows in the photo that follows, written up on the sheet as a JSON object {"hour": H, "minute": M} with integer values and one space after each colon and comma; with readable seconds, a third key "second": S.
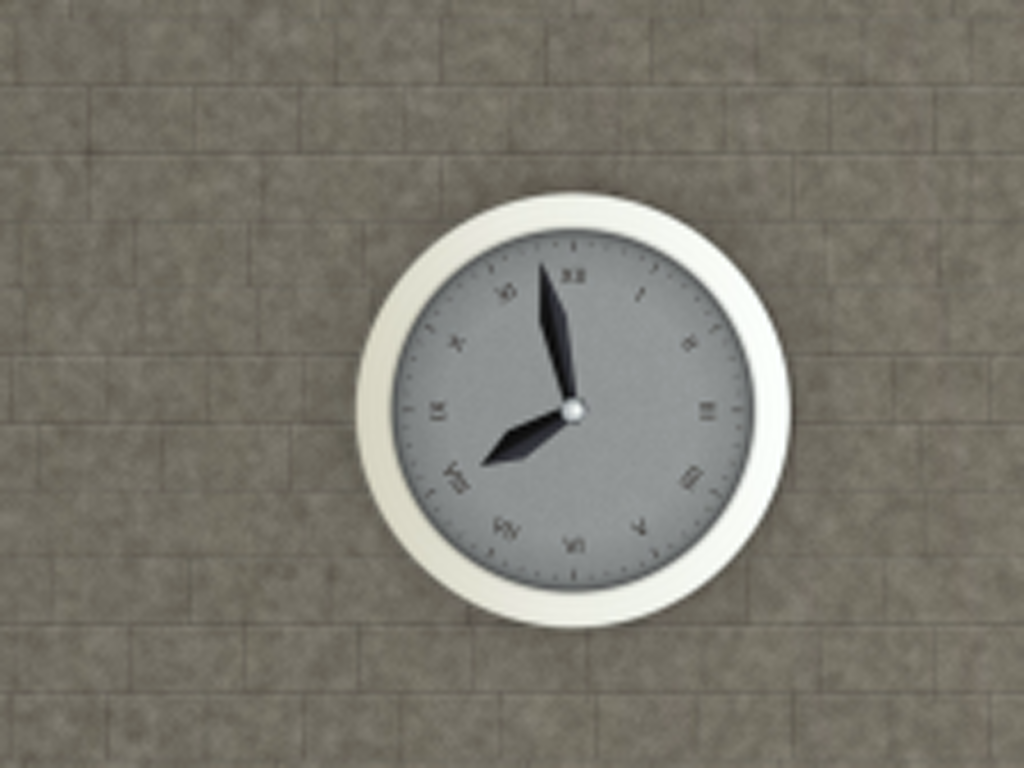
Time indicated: {"hour": 7, "minute": 58}
